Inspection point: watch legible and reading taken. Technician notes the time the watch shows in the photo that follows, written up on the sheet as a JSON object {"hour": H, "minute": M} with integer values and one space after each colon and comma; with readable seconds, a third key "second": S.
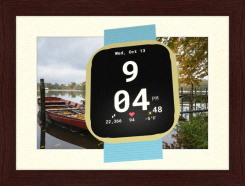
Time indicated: {"hour": 9, "minute": 4, "second": 48}
